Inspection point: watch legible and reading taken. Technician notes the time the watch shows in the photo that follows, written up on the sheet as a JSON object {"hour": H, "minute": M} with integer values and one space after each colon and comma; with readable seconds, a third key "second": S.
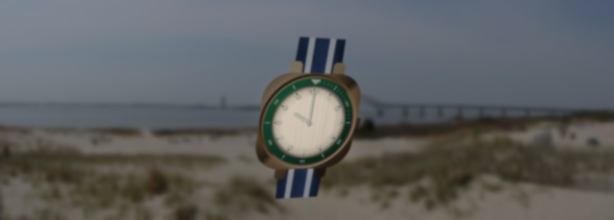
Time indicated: {"hour": 10, "minute": 0}
